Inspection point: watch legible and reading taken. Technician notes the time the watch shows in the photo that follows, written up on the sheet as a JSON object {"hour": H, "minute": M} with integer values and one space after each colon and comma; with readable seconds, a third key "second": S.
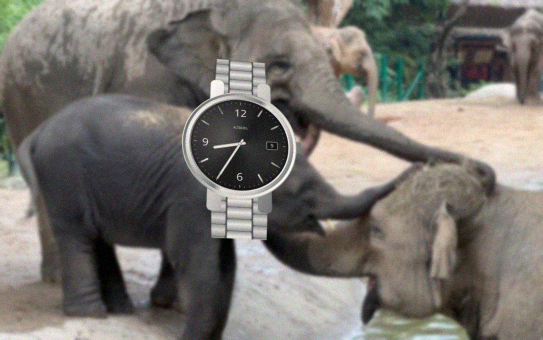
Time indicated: {"hour": 8, "minute": 35}
